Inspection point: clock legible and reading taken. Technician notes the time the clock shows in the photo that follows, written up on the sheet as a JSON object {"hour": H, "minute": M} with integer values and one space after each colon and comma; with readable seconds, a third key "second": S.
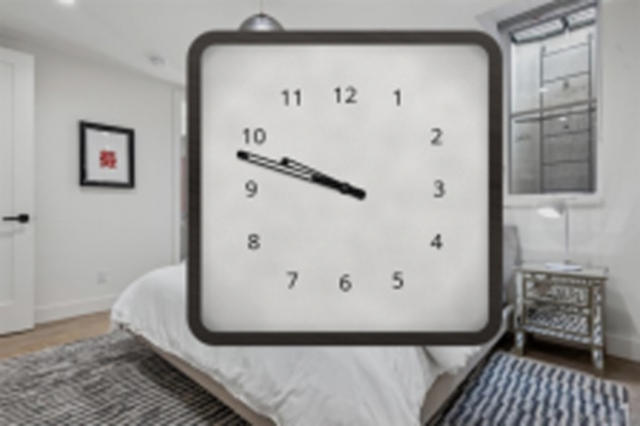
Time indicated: {"hour": 9, "minute": 48}
